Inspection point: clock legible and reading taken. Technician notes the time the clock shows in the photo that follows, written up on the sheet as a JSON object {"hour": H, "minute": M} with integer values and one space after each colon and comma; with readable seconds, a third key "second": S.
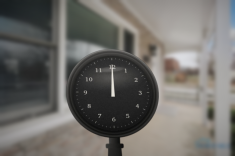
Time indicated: {"hour": 12, "minute": 0}
